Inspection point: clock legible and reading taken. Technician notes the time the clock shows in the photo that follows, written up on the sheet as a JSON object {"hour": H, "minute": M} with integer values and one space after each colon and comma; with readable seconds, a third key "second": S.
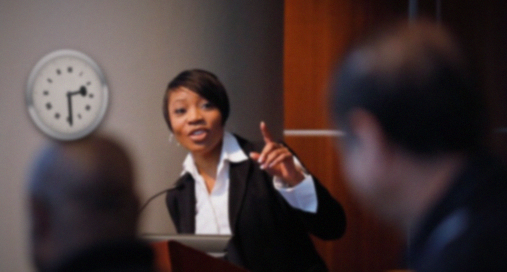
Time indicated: {"hour": 2, "minute": 29}
